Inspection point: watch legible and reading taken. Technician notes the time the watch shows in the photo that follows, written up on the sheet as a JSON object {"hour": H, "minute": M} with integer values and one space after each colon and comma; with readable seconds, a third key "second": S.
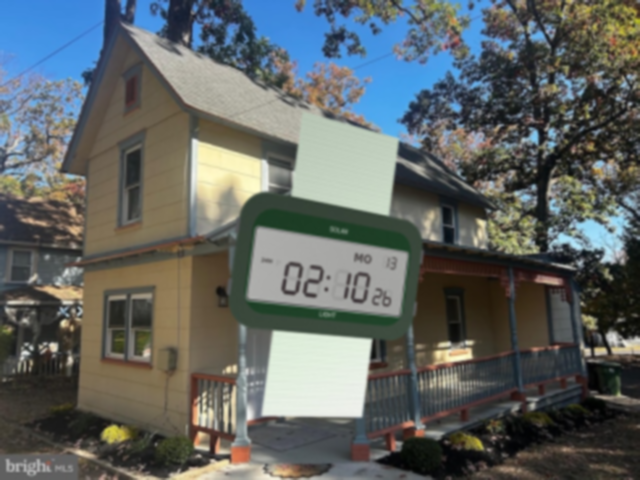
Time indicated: {"hour": 2, "minute": 10, "second": 26}
